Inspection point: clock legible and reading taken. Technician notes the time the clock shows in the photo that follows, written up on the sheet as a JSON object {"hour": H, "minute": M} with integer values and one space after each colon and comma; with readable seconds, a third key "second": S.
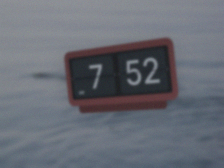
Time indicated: {"hour": 7, "minute": 52}
